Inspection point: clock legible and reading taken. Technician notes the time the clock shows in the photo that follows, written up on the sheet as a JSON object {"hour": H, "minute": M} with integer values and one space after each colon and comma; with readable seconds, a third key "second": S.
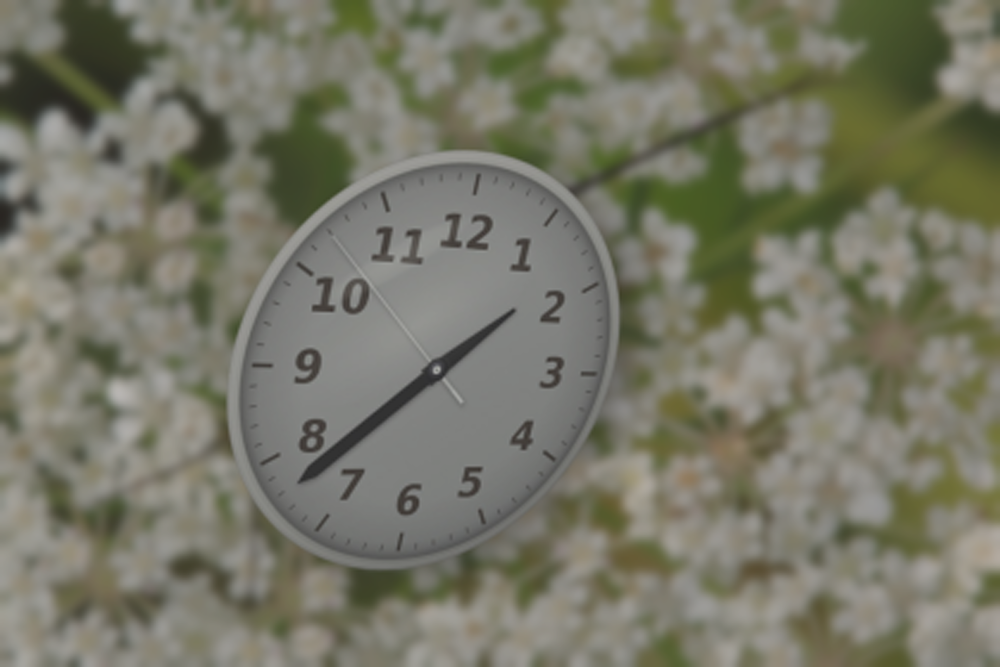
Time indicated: {"hour": 1, "minute": 37, "second": 52}
